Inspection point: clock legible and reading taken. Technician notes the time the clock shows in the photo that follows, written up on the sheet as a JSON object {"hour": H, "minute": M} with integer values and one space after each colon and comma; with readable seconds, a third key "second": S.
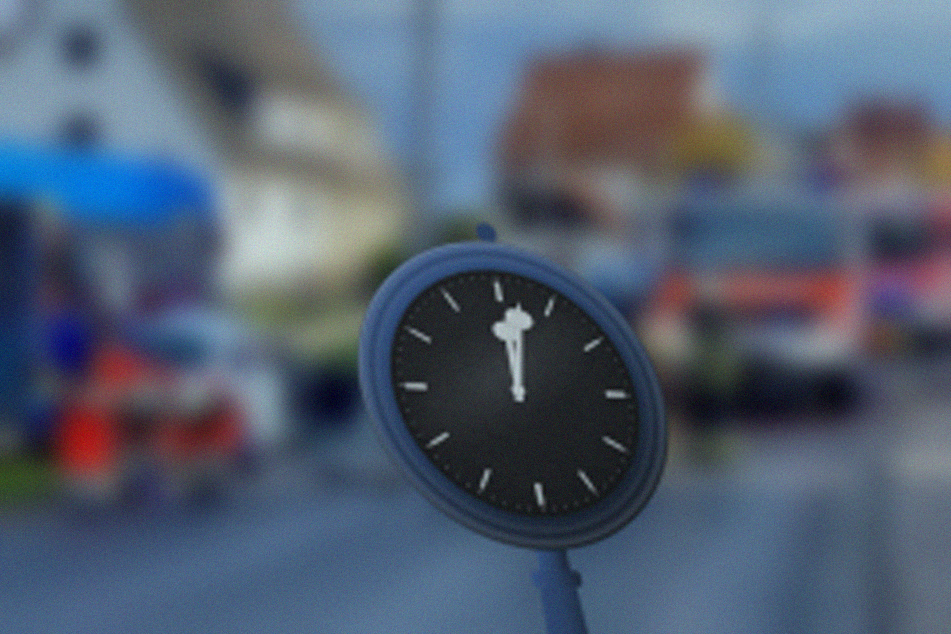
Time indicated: {"hour": 12, "minute": 2}
